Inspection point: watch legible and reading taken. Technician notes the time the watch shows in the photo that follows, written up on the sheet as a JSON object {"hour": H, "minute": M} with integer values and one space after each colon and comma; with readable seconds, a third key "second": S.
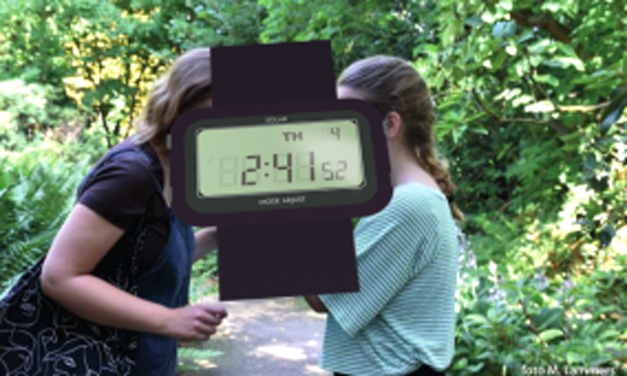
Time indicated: {"hour": 2, "minute": 41, "second": 52}
